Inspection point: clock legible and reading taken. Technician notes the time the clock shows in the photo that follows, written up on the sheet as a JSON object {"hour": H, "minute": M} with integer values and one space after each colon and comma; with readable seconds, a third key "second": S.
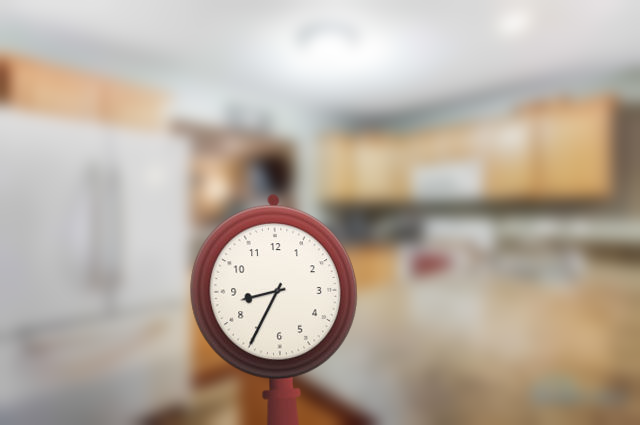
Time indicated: {"hour": 8, "minute": 35}
